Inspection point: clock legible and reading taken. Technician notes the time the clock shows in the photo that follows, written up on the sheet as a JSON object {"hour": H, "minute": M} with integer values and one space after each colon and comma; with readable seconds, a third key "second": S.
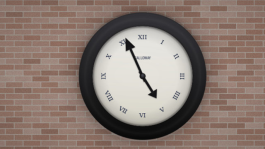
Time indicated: {"hour": 4, "minute": 56}
